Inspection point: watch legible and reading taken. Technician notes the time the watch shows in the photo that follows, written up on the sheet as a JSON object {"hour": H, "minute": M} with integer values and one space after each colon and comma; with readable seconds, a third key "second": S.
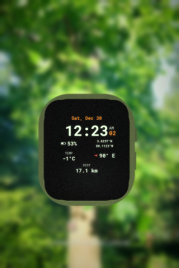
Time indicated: {"hour": 12, "minute": 23}
